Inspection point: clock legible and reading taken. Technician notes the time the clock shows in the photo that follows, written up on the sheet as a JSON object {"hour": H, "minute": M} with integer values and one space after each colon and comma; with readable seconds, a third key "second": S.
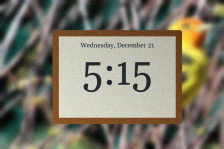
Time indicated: {"hour": 5, "minute": 15}
